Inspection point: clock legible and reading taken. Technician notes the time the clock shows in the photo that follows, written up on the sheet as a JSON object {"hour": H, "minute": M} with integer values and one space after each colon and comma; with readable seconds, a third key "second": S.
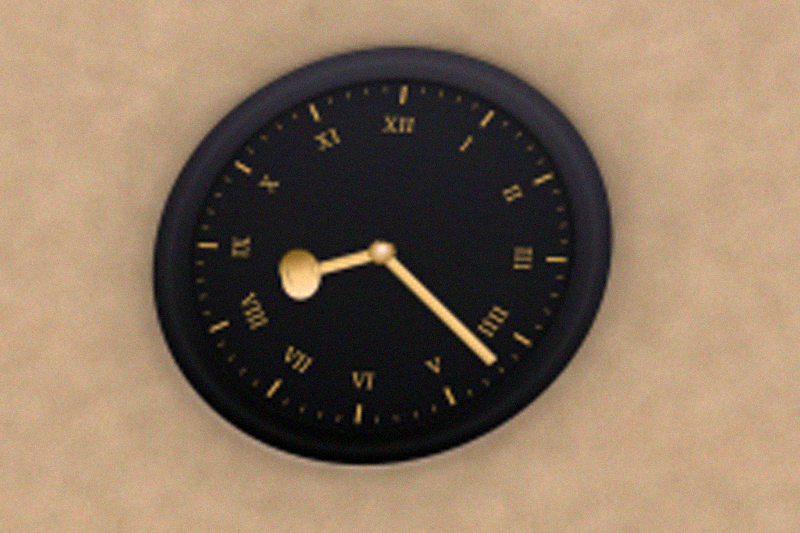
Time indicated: {"hour": 8, "minute": 22}
